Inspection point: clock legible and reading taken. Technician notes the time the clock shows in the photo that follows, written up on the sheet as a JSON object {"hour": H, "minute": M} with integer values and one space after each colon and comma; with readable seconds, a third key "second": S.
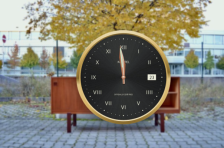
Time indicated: {"hour": 11, "minute": 59}
